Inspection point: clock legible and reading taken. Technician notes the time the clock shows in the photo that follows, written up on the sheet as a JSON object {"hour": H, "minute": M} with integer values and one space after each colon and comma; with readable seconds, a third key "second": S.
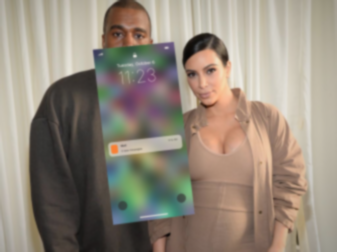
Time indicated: {"hour": 11, "minute": 23}
